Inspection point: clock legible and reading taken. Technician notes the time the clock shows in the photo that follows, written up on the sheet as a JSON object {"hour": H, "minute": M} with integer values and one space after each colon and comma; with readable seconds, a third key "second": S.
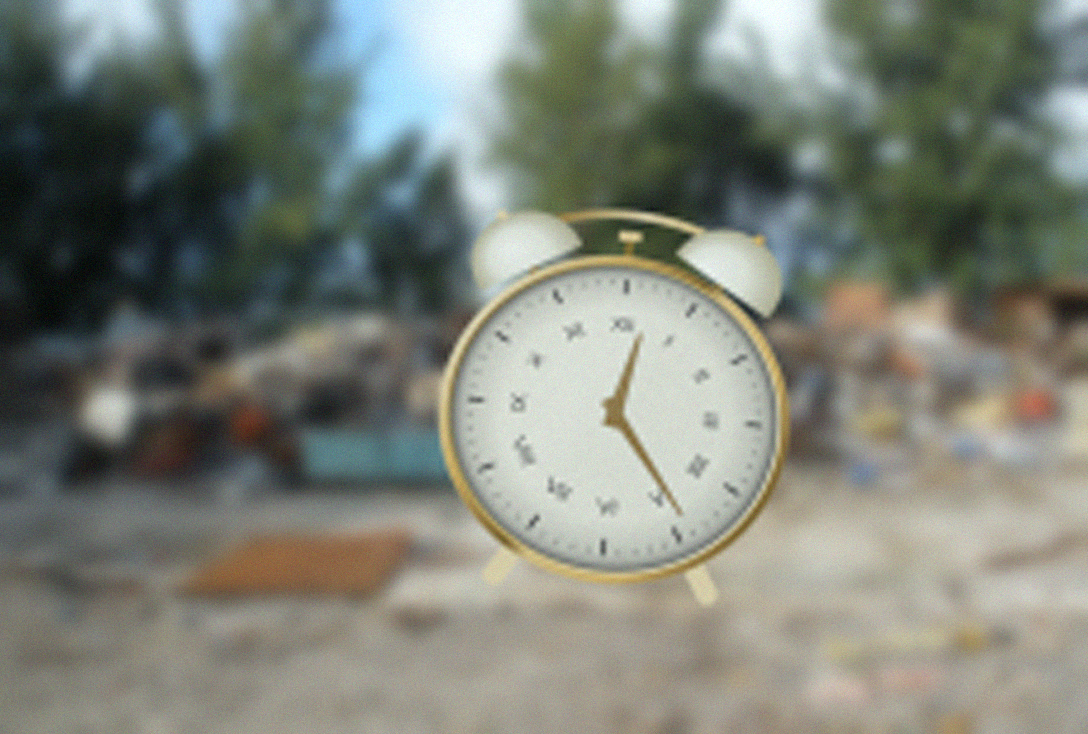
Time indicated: {"hour": 12, "minute": 24}
